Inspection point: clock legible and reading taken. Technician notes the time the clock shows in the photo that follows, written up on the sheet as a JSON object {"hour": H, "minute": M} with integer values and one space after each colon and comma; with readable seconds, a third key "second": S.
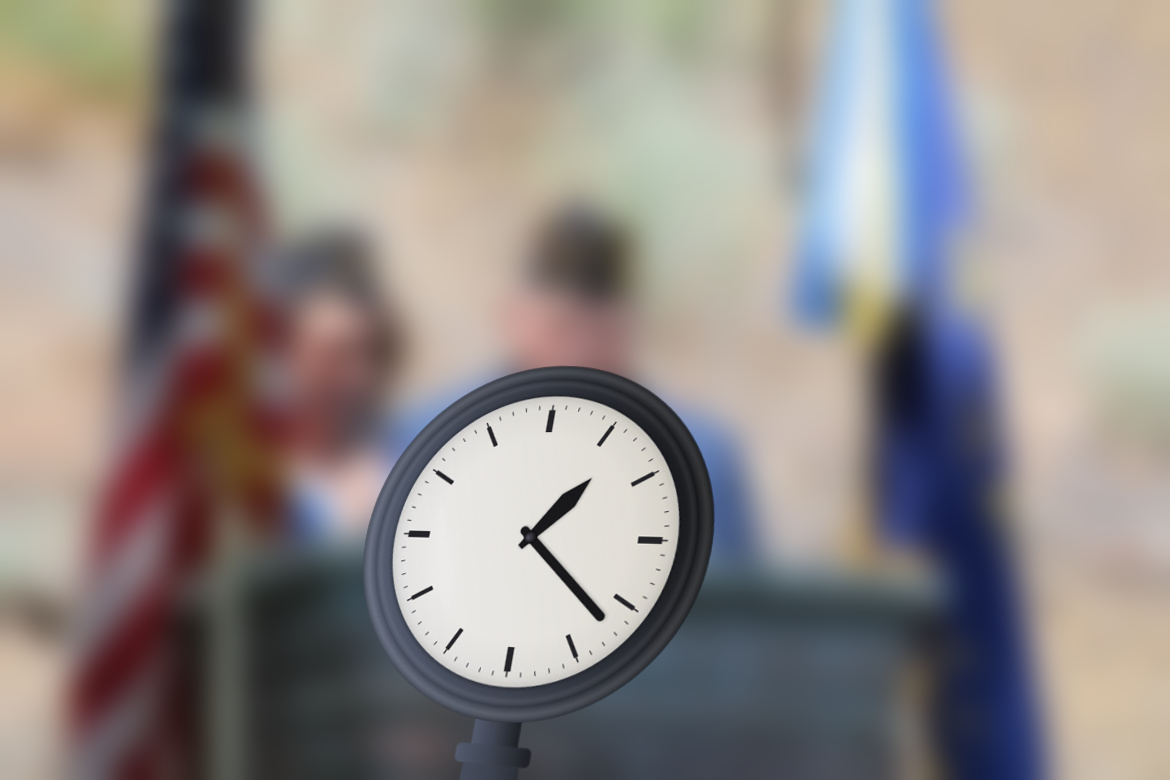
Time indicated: {"hour": 1, "minute": 22}
